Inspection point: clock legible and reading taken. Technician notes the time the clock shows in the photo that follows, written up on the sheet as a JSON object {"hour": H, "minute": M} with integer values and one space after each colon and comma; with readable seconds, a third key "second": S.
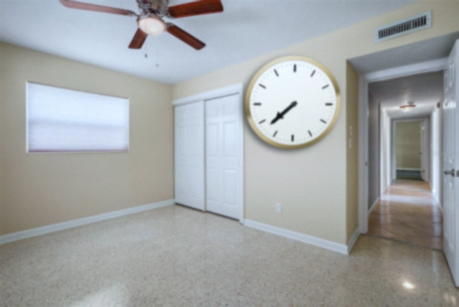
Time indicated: {"hour": 7, "minute": 38}
